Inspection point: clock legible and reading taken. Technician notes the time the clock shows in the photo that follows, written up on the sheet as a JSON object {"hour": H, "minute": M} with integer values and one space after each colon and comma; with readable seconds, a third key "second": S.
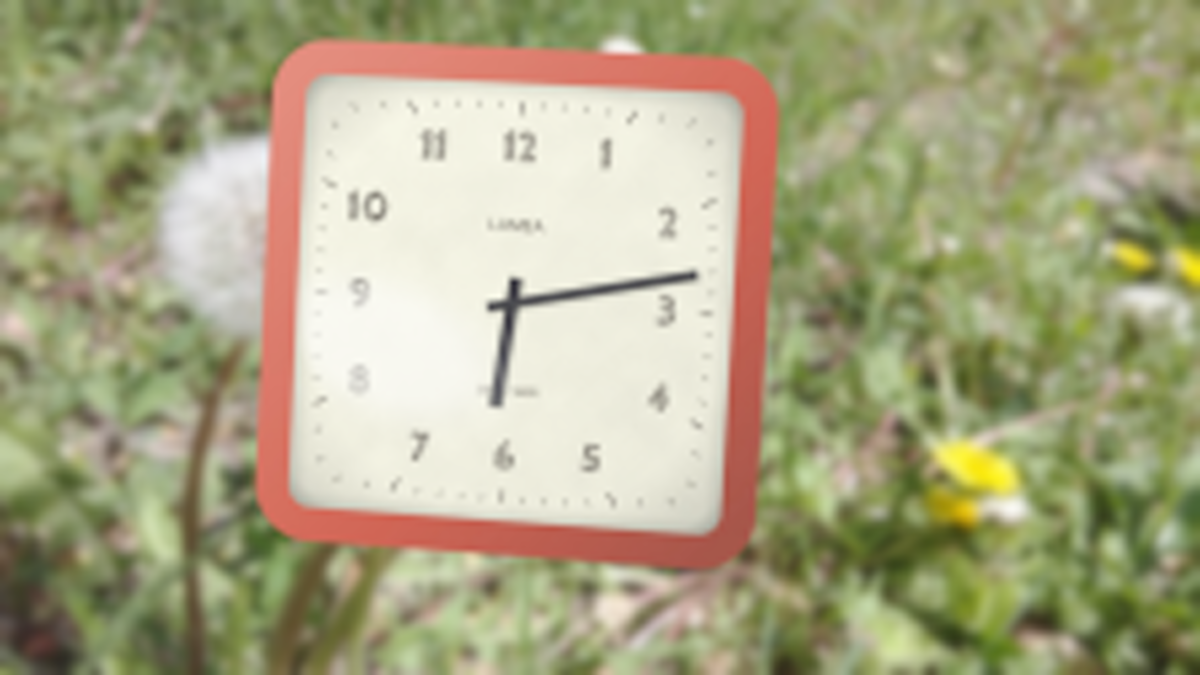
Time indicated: {"hour": 6, "minute": 13}
